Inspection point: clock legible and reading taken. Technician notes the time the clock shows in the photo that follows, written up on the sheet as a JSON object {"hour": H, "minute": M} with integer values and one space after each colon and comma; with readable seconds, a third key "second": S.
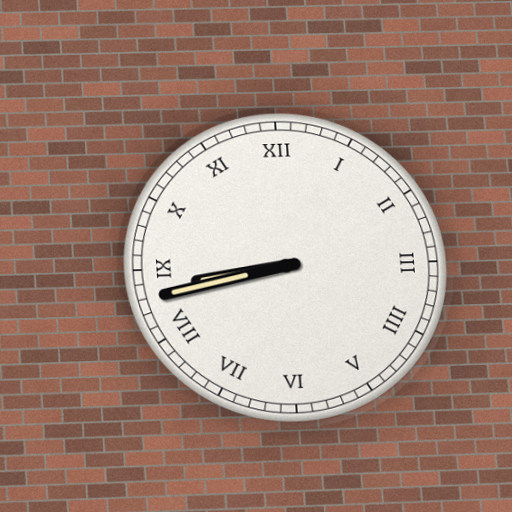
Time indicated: {"hour": 8, "minute": 43}
